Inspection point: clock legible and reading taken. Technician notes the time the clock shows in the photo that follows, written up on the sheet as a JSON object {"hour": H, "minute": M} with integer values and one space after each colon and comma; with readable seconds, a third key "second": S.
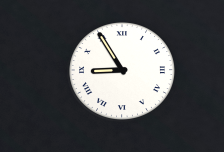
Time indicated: {"hour": 8, "minute": 55}
